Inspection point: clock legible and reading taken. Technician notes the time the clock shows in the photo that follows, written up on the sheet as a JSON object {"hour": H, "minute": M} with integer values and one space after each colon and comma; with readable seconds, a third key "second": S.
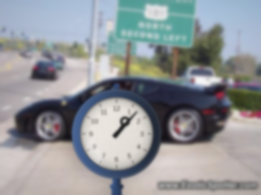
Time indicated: {"hour": 1, "minute": 7}
